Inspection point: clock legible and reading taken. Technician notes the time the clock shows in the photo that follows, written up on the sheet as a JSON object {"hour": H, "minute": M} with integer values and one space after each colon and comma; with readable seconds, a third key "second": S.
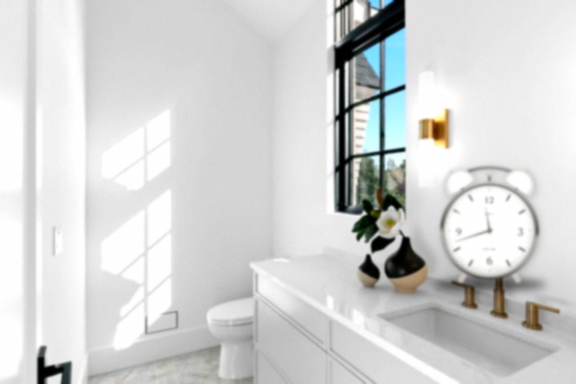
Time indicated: {"hour": 11, "minute": 42}
